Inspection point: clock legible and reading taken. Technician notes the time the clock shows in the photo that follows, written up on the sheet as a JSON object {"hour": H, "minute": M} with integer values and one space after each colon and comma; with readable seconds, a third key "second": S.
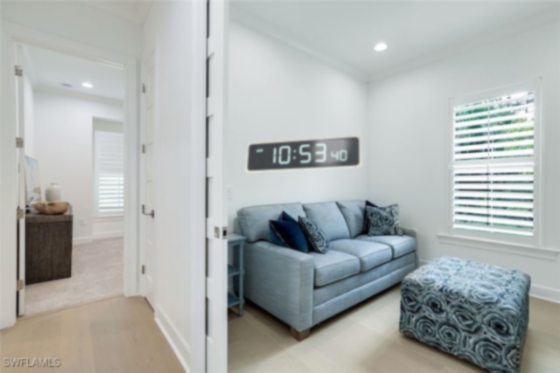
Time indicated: {"hour": 10, "minute": 53}
